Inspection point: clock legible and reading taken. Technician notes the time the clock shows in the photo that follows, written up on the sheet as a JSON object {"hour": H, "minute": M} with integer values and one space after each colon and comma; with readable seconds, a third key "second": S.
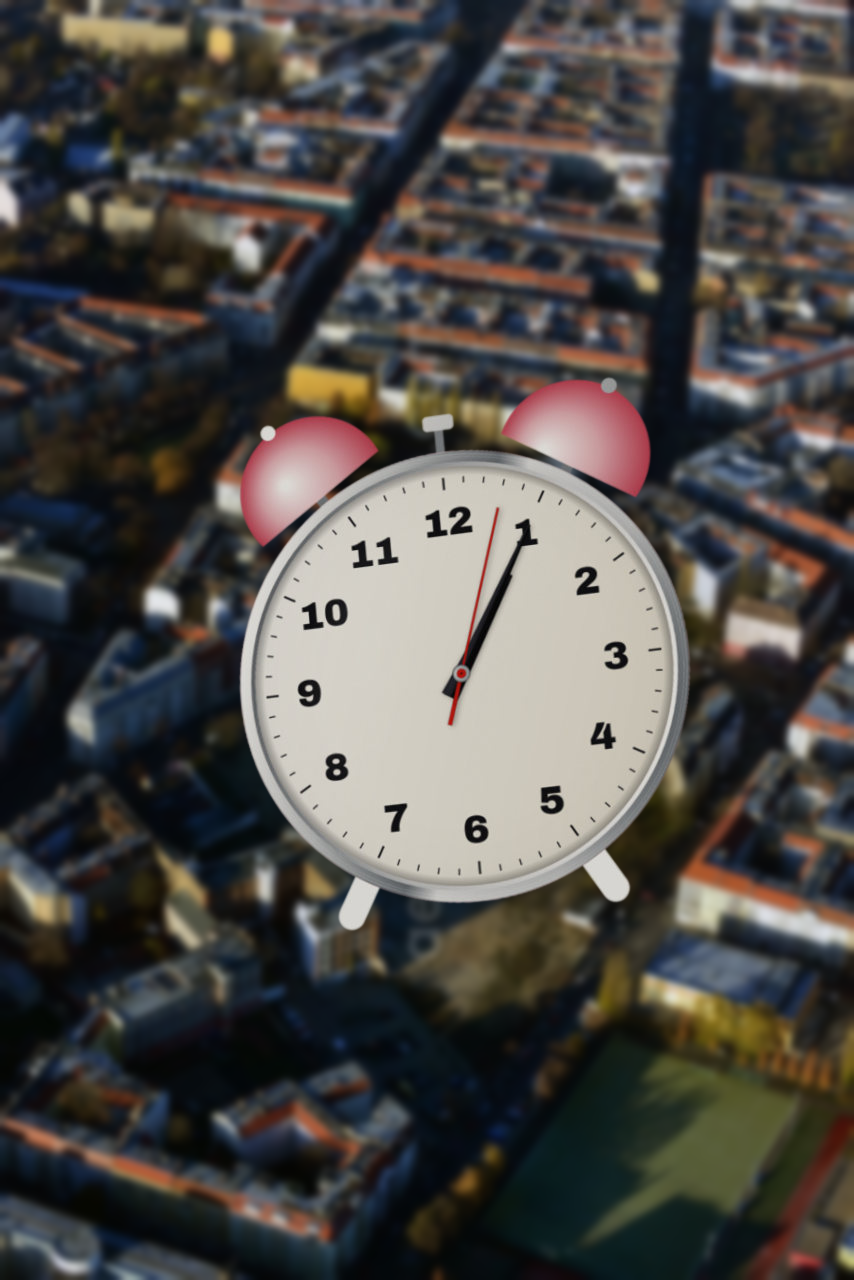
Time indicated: {"hour": 1, "minute": 5, "second": 3}
